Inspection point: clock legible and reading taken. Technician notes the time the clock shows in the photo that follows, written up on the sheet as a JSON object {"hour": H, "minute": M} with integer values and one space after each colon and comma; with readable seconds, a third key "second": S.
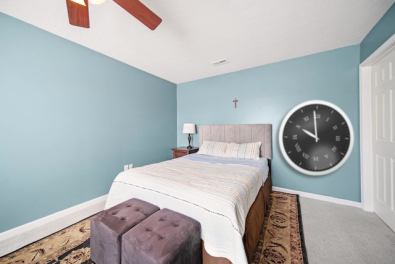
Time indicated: {"hour": 9, "minute": 59}
